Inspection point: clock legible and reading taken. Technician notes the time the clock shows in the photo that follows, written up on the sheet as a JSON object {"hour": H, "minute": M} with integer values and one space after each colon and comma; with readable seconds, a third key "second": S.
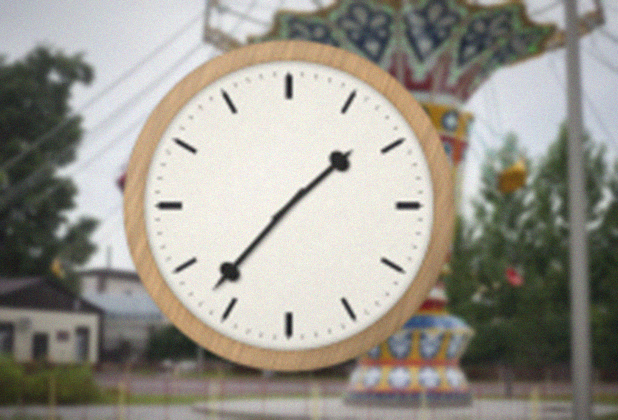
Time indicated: {"hour": 1, "minute": 37}
